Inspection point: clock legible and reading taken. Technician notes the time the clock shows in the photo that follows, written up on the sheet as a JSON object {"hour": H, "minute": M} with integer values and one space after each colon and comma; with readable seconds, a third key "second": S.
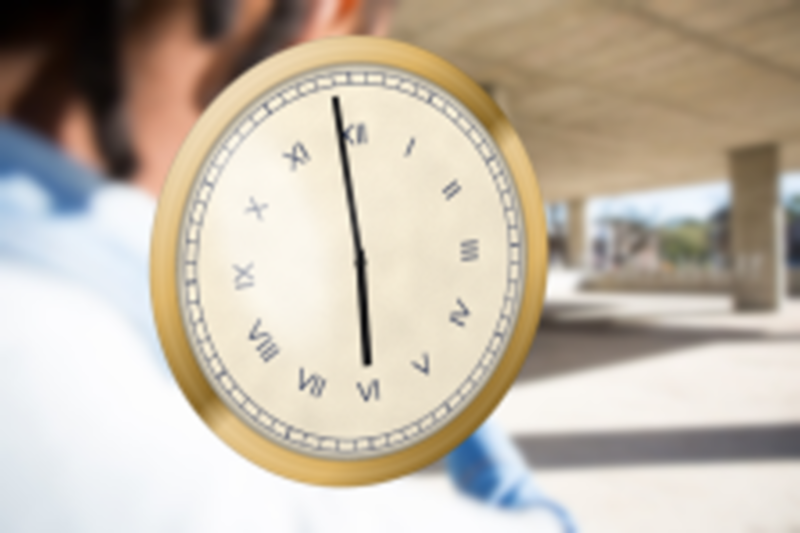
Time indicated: {"hour": 5, "minute": 59}
